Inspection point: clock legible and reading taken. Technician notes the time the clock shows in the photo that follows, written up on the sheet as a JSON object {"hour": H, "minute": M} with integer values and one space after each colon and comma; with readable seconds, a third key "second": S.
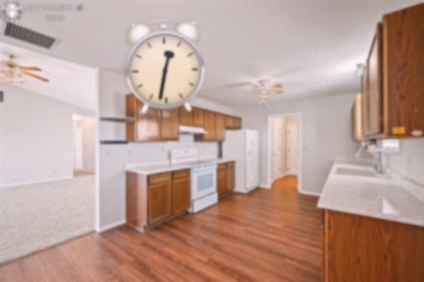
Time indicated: {"hour": 12, "minute": 32}
